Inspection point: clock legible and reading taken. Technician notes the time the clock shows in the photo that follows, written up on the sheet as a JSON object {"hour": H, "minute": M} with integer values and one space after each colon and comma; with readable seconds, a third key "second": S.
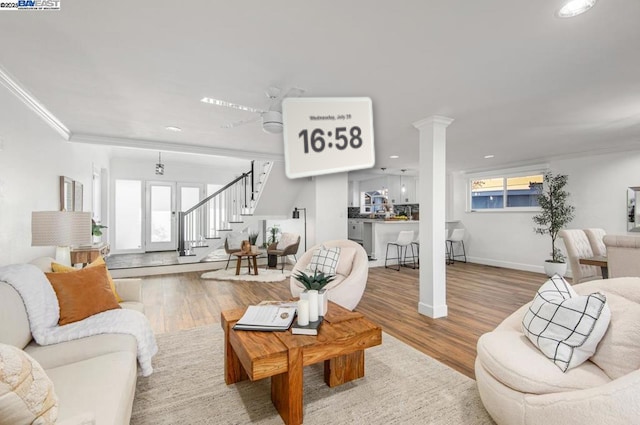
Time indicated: {"hour": 16, "minute": 58}
